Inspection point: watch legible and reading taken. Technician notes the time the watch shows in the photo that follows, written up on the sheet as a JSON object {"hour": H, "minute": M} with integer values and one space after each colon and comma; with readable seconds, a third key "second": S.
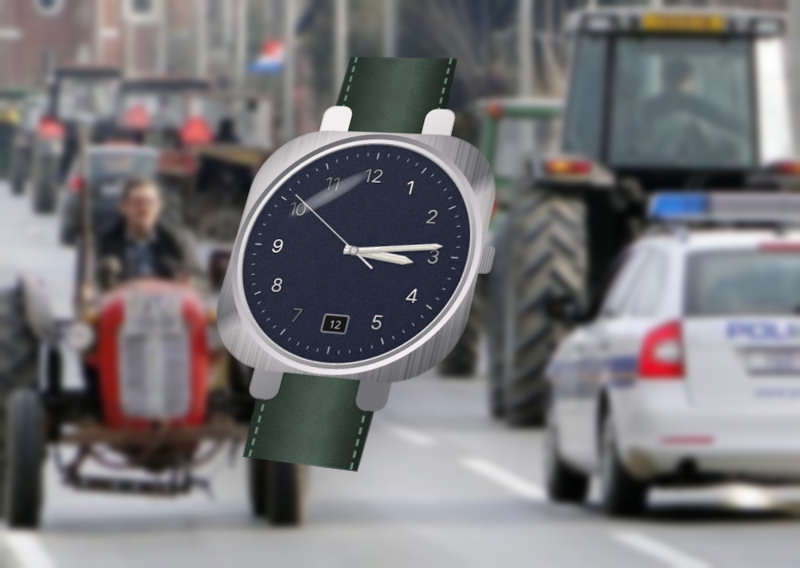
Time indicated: {"hour": 3, "minute": 13, "second": 51}
